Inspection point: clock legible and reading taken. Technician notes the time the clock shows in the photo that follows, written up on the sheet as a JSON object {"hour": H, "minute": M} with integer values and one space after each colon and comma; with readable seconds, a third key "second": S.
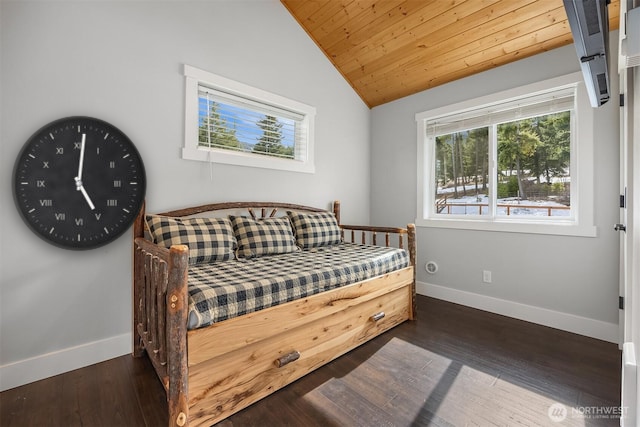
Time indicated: {"hour": 5, "minute": 1}
